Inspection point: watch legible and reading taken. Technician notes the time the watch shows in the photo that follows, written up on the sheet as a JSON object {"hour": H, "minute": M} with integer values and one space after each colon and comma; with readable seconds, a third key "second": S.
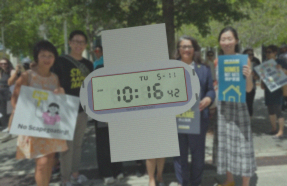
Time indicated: {"hour": 10, "minute": 16, "second": 42}
